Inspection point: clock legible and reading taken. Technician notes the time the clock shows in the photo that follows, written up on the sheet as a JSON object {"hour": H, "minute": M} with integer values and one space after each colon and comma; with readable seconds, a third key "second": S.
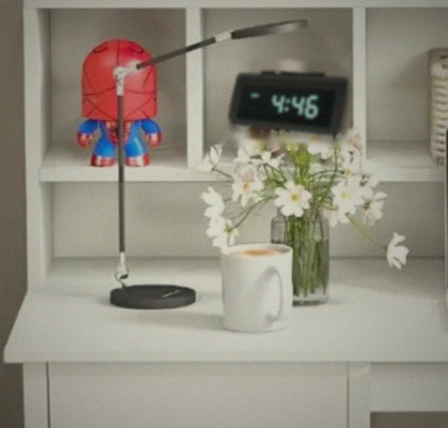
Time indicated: {"hour": 4, "minute": 46}
